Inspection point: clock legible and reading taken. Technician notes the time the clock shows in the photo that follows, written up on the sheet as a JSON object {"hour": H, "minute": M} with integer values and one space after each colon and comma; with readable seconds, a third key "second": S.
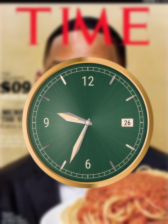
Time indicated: {"hour": 9, "minute": 34}
